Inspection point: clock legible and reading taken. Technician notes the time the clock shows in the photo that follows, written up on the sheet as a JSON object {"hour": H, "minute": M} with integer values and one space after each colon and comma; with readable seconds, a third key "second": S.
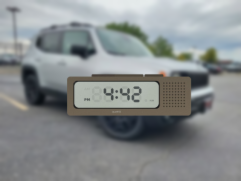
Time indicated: {"hour": 4, "minute": 42}
